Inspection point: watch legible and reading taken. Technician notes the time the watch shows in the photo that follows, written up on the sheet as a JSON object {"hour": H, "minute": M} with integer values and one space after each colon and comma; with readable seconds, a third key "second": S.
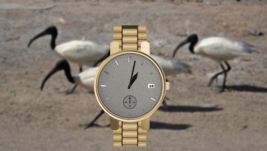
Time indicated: {"hour": 1, "minute": 2}
